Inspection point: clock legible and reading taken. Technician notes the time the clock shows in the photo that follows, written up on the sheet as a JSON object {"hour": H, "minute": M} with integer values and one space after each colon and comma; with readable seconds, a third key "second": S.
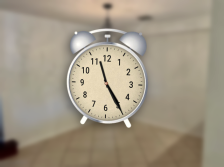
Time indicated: {"hour": 11, "minute": 25}
